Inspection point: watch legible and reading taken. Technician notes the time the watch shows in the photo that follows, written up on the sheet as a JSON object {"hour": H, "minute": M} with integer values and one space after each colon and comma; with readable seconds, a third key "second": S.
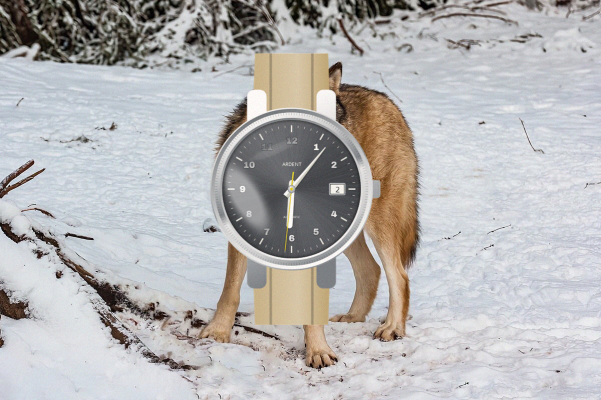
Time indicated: {"hour": 6, "minute": 6, "second": 31}
